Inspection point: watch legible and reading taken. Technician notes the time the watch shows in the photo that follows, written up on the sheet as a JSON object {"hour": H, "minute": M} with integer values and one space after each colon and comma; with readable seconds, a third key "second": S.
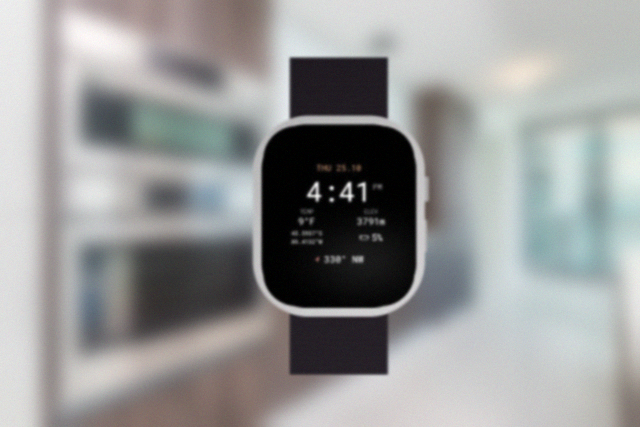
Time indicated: {"hour": 4, "minute": 41}
